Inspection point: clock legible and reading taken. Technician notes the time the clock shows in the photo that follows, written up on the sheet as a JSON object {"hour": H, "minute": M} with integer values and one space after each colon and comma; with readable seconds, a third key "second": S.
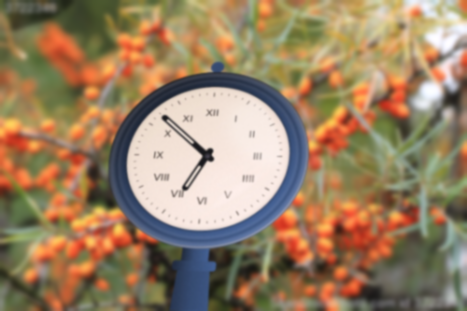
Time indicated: {"hour": 6, "minute": 52}
